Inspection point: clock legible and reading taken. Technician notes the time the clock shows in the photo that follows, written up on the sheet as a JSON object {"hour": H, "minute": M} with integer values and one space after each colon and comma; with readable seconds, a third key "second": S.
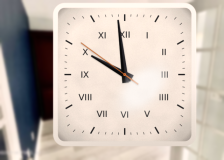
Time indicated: {"hour": 9, "minute": 58, "second": 51}
